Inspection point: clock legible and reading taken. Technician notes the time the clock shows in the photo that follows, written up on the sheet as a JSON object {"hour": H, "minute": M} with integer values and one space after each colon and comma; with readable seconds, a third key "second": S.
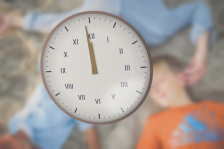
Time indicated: {"hour": 11, "minute": 59}
